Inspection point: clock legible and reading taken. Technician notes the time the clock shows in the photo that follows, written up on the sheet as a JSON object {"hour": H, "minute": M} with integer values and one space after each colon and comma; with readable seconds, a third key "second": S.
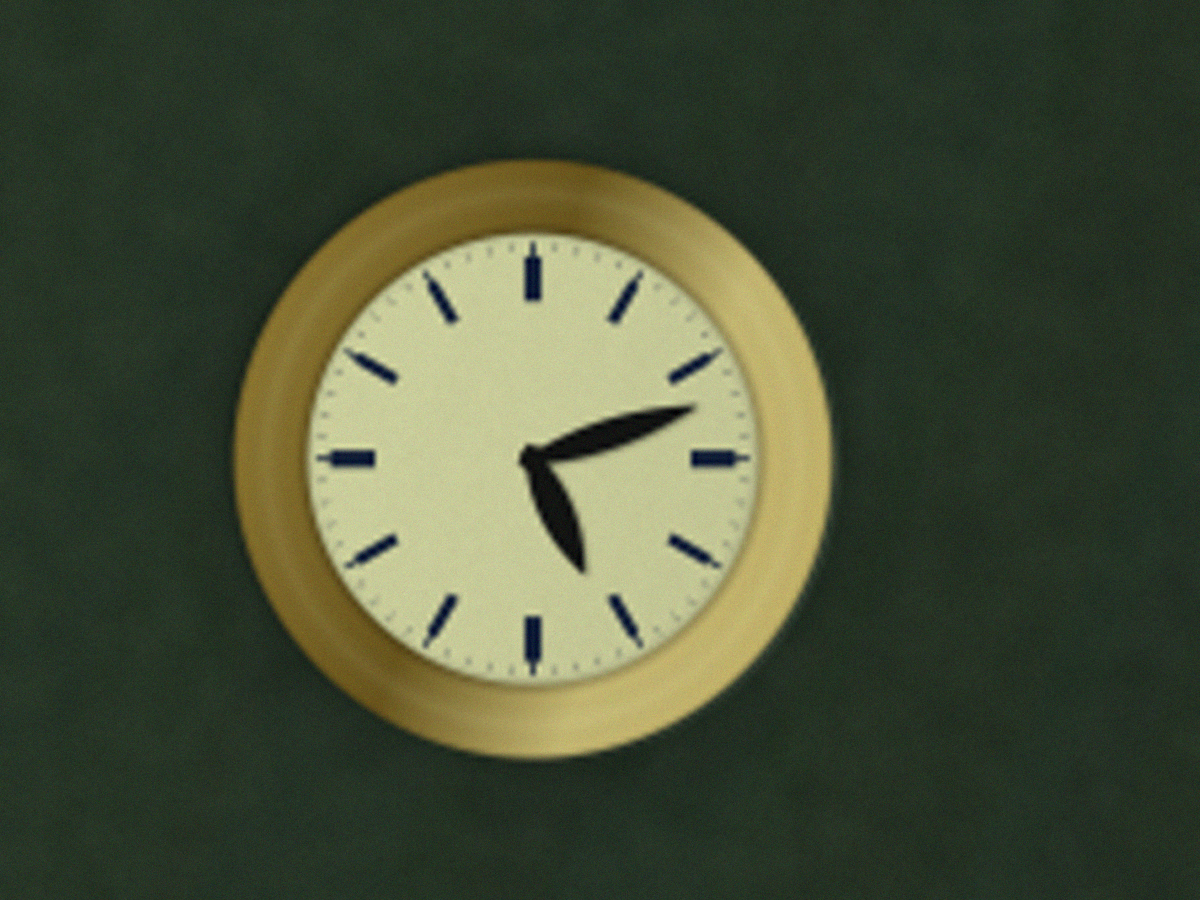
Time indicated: {"hour": 5, "minute": 12}
